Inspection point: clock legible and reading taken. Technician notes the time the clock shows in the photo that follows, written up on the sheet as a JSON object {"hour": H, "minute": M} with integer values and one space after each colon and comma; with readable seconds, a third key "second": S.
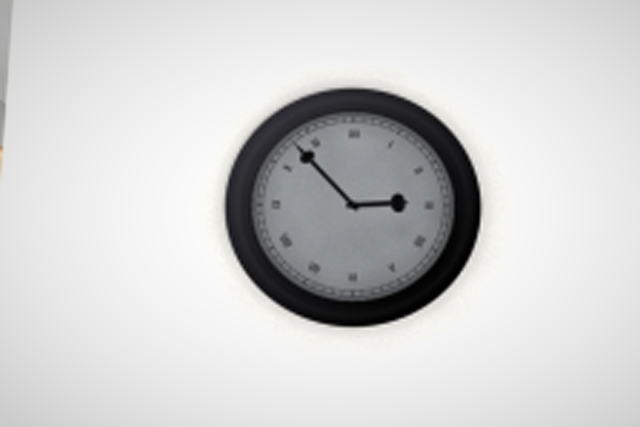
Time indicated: {"hour": 2, "minute": 53}
